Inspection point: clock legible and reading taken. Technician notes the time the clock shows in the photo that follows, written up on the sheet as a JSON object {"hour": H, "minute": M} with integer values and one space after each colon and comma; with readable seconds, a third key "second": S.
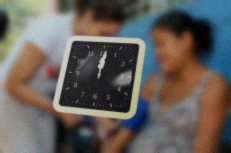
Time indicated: {"hour": 12, "minute": 1}
